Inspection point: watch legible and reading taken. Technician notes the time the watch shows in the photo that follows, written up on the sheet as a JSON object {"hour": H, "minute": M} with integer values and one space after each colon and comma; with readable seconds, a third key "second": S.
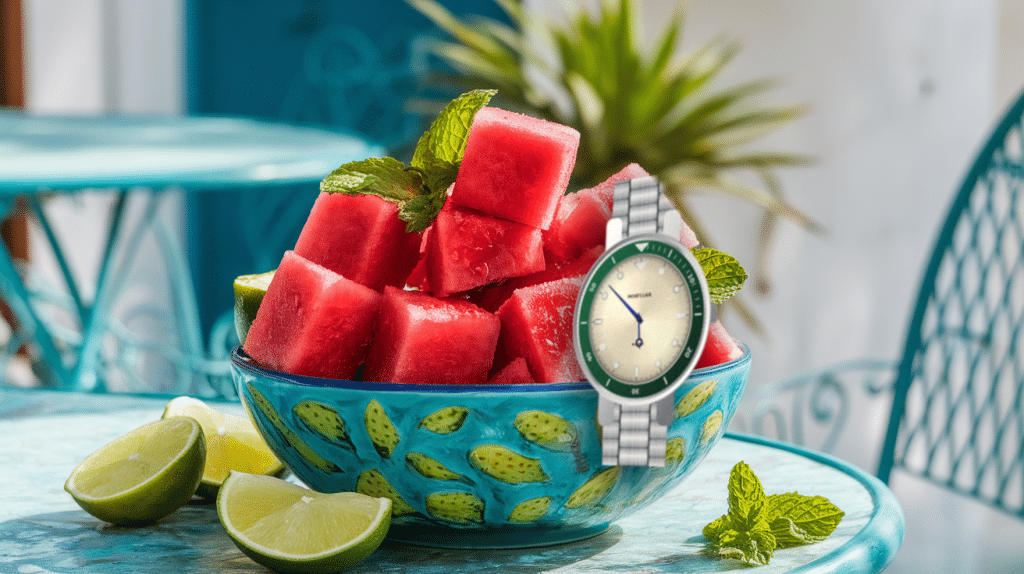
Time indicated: {"hour": 5, "minute": 52}
